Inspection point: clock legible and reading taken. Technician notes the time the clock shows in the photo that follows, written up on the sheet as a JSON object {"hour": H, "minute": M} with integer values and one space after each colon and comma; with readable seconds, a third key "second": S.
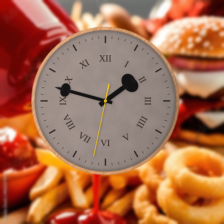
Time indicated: {"hour": 1, "minute": 47, "second": 32}
